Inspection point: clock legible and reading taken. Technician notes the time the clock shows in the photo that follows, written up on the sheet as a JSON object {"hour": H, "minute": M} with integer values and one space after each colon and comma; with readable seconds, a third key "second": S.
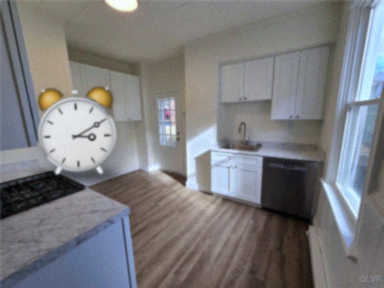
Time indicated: {"hour": 3, "minute": 10}
